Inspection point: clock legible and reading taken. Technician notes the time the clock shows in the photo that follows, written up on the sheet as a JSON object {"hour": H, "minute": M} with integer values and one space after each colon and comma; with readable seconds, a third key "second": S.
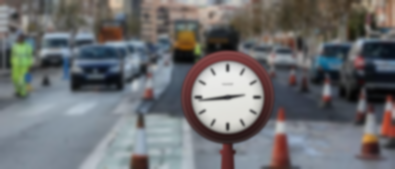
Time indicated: {"hour": 2, "minute": 44}
